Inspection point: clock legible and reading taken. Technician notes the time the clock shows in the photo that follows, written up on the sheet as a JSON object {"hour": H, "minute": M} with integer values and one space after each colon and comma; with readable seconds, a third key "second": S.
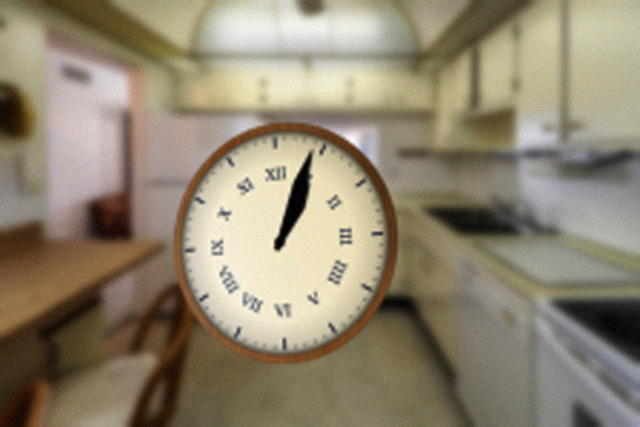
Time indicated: {"hour": 1, "minute": 4}
